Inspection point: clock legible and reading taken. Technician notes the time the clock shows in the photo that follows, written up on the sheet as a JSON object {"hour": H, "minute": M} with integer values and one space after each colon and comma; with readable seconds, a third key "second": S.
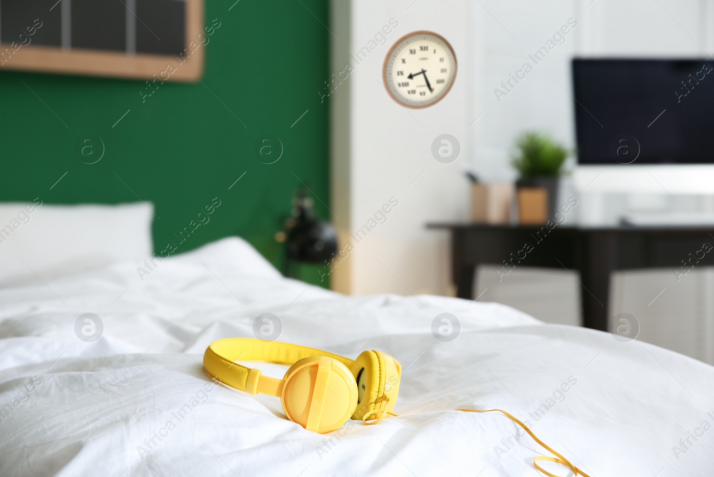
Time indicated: {"hour": 8, "minute": 26}
